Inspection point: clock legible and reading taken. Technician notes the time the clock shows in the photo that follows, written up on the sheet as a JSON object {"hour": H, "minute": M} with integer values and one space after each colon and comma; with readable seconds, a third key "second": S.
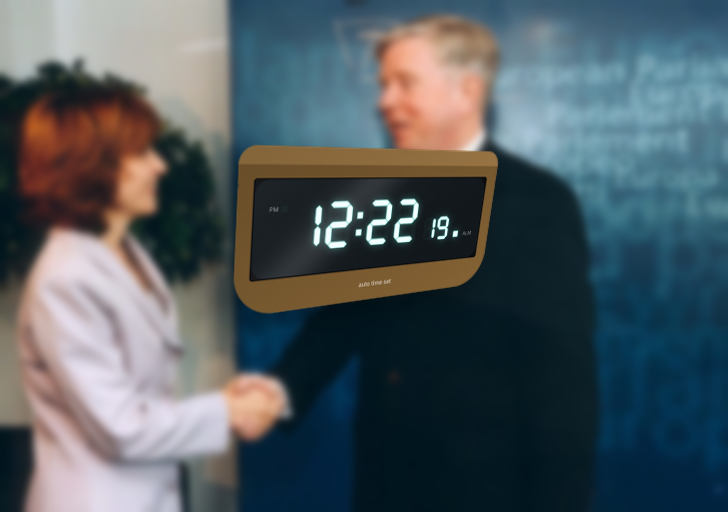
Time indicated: {"hour": 12, "minute": 22, "second": 19}
